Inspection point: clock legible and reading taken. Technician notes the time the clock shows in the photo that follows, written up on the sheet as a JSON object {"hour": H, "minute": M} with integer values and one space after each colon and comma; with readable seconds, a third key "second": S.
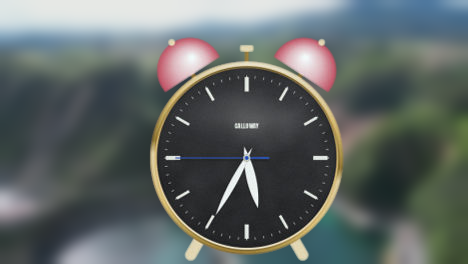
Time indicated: {"hour": 5, "minute": 34, "second": 45}
